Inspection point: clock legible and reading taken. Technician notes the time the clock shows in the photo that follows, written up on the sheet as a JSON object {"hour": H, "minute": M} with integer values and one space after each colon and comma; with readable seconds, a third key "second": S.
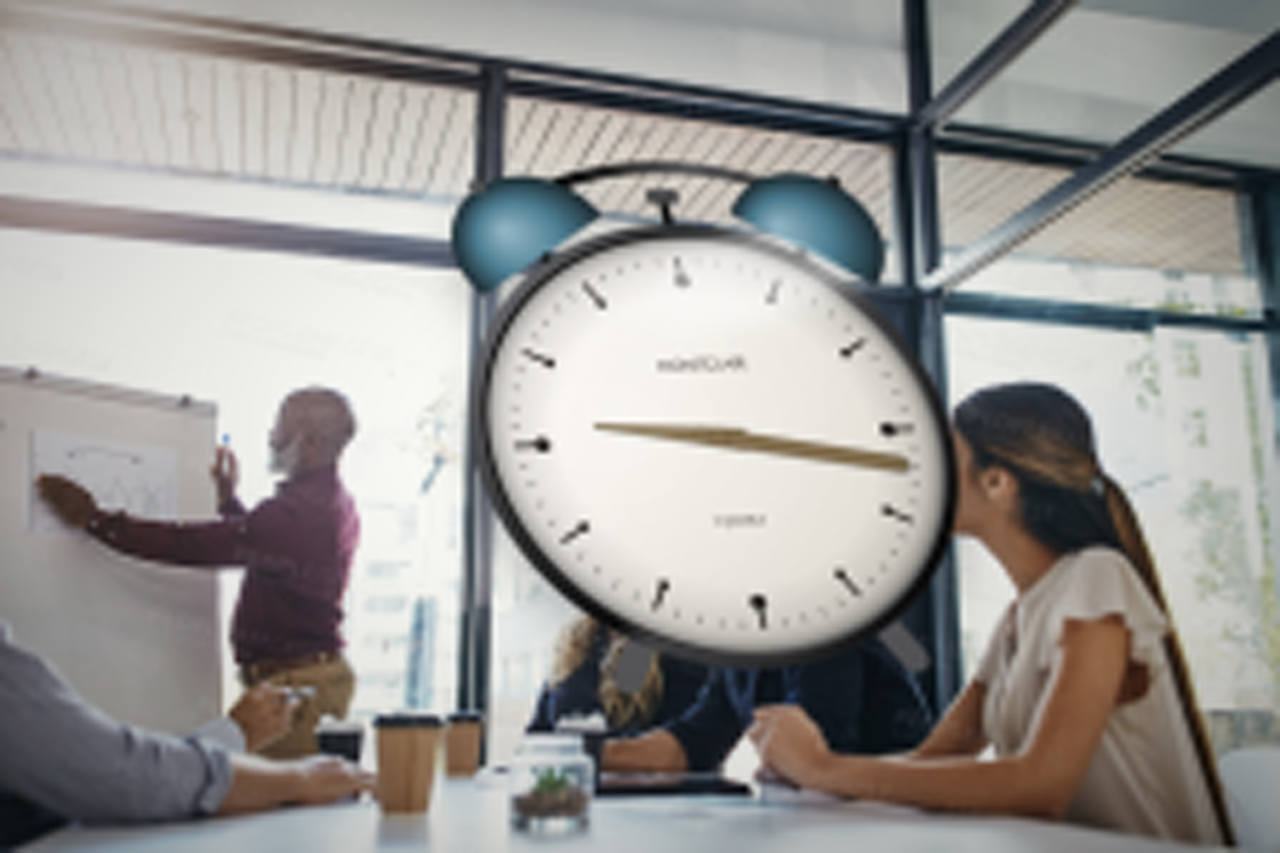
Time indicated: {"hour": 9, "minute": 17}
